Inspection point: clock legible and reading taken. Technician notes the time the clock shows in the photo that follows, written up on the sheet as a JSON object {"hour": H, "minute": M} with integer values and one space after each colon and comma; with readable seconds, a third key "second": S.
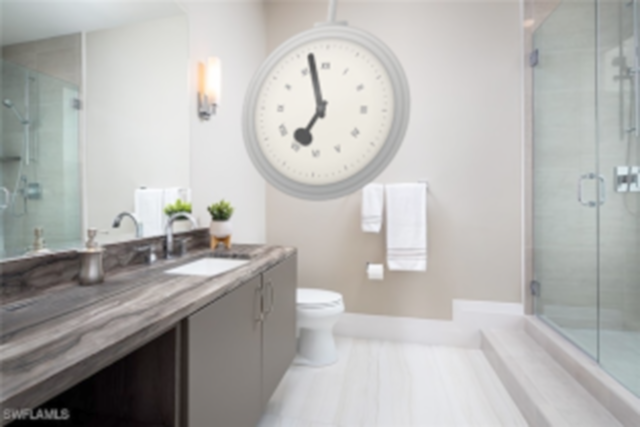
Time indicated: {"hour": 6, "minute": 57}
